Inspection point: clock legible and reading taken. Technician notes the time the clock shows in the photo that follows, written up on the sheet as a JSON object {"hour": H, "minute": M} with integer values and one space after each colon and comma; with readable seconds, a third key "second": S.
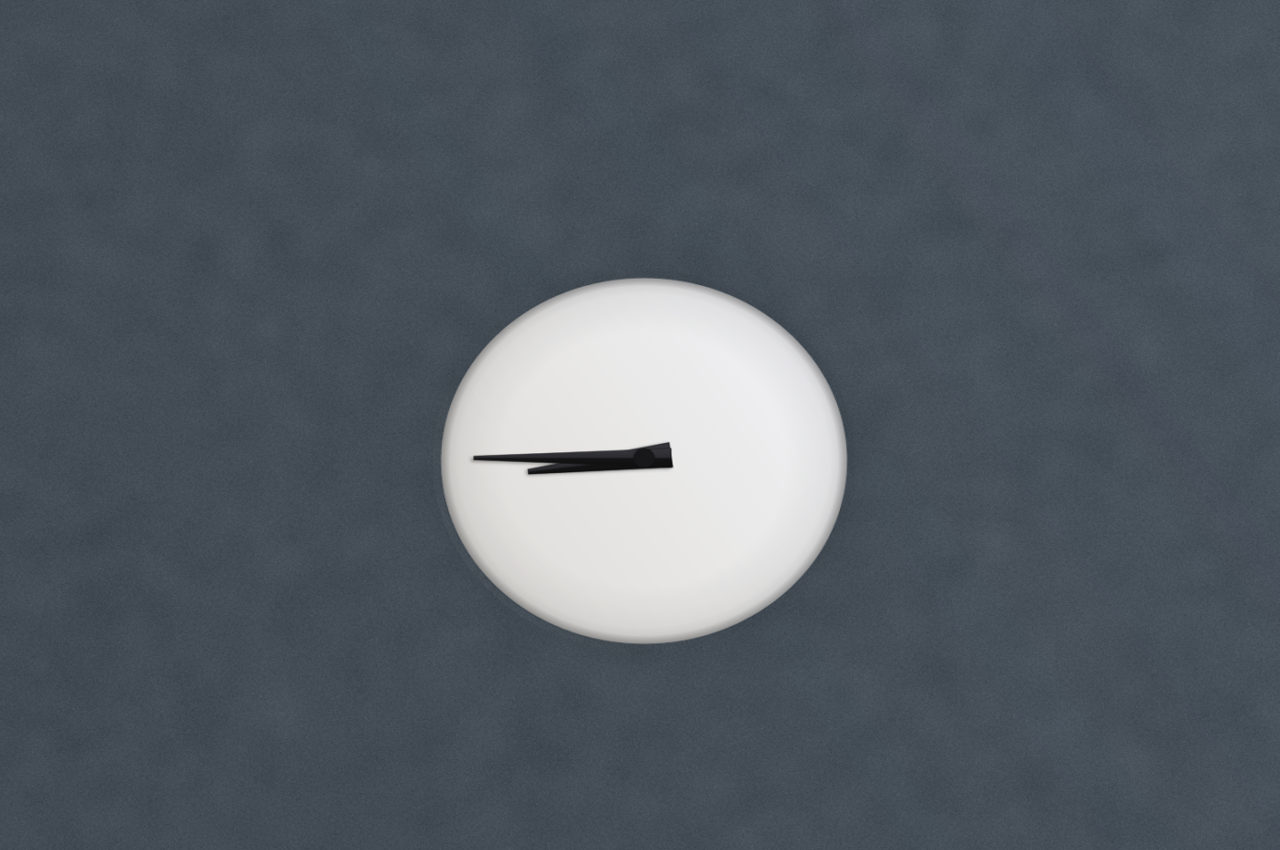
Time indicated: {"hour": 8, "minute": 45}
